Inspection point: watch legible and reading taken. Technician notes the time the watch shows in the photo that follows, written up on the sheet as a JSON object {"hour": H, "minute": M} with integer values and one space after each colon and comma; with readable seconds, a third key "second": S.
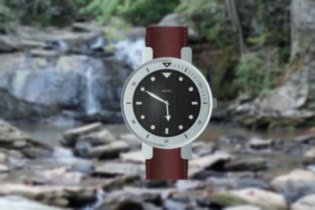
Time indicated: {"hour": 5, "minute": 50}
